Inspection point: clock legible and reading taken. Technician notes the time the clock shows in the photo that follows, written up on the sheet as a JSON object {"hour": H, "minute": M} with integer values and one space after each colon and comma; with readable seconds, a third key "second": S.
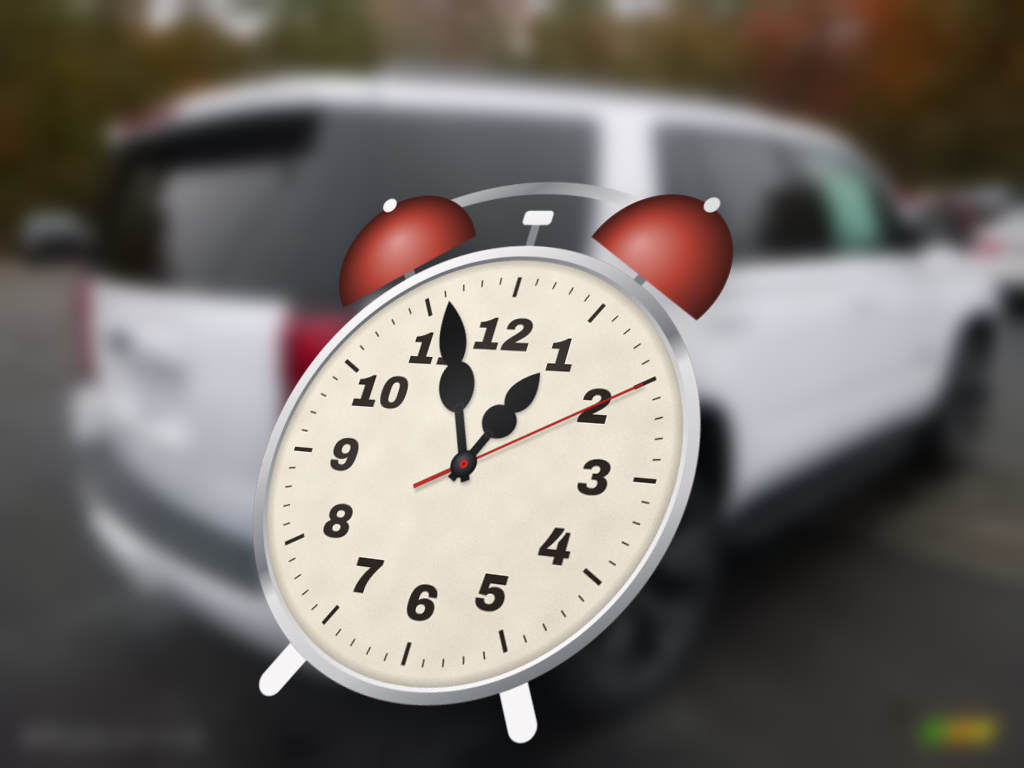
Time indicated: {"hour": 12, "minute": 56, "second": 10}
